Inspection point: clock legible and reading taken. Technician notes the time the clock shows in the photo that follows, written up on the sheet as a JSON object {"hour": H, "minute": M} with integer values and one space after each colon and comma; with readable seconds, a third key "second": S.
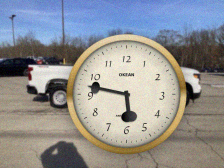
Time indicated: {"hour": 5, "minute": 47}
